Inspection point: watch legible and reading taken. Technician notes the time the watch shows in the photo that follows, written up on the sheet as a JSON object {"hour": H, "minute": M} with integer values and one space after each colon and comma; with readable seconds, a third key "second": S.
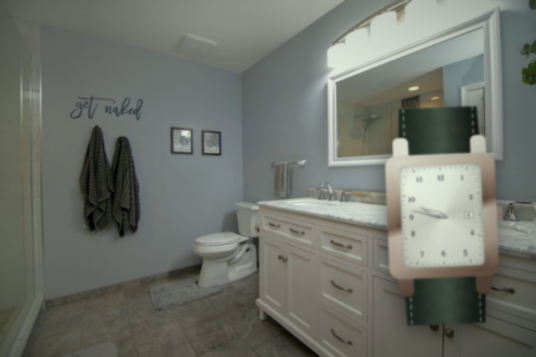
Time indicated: {"hour": 9, "minute": 47}
